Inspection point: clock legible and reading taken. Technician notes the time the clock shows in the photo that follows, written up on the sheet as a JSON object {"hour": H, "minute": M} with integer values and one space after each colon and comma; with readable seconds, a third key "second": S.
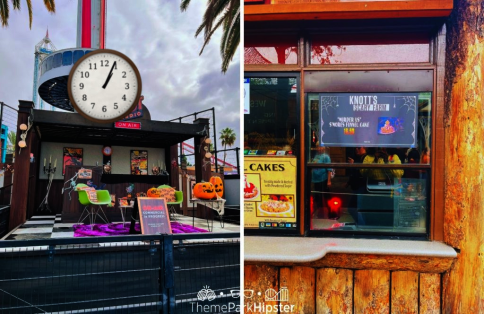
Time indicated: {"hour": 1, "minute": 4}
